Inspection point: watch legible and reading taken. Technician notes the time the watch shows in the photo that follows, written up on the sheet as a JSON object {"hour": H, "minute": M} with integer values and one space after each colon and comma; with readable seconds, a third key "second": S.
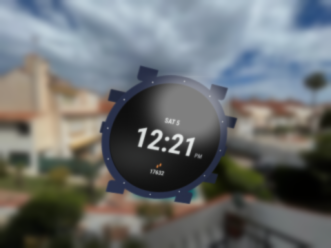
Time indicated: {"hour": 12, "minute": 21}
